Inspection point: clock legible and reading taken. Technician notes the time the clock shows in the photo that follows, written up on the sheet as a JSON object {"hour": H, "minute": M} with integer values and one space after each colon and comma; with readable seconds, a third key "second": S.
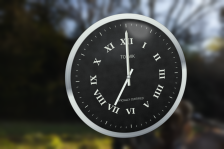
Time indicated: {"hour": 7, "minute": 0}
